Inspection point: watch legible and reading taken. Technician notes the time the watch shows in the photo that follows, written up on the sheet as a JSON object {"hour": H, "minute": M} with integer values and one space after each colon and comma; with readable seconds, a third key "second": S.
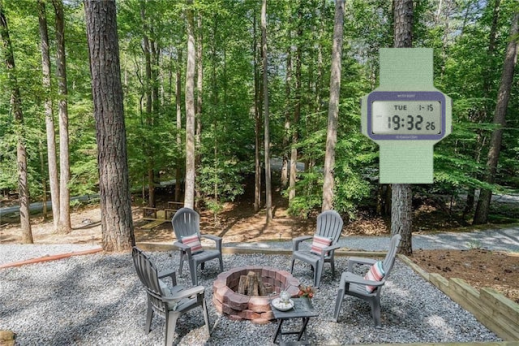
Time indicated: {"hour": 19, "minute": 32, "second": 26}
